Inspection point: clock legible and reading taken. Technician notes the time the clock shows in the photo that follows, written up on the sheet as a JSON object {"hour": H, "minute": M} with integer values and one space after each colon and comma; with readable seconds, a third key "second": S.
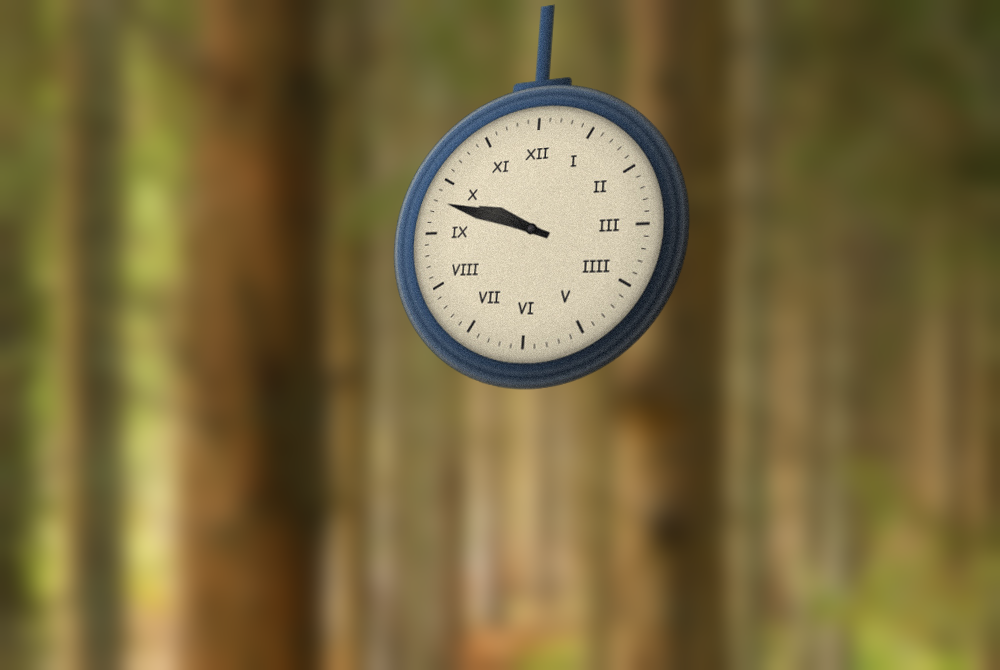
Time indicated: {"hour": 9, "minute": 48}
